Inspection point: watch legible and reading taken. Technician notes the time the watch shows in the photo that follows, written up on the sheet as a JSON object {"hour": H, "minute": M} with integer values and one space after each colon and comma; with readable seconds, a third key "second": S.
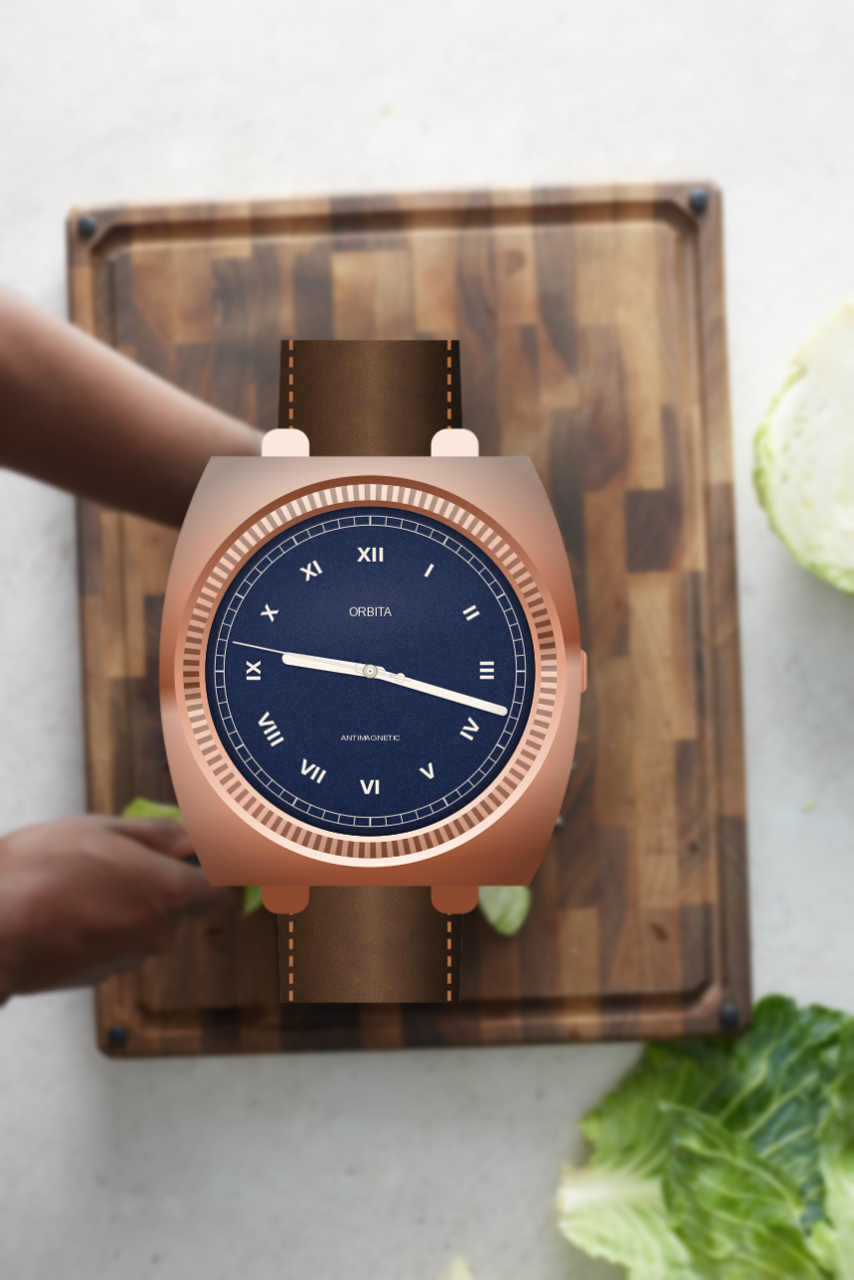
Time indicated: {"hour": 9, "minute": 17, "second": 47}
